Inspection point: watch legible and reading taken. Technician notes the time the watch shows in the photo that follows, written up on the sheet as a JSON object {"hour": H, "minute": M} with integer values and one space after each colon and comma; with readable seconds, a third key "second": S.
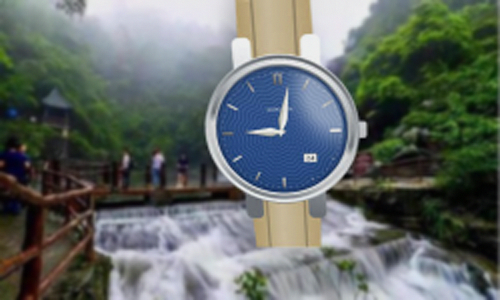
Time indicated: {"hour": 9, "minute": 2}
